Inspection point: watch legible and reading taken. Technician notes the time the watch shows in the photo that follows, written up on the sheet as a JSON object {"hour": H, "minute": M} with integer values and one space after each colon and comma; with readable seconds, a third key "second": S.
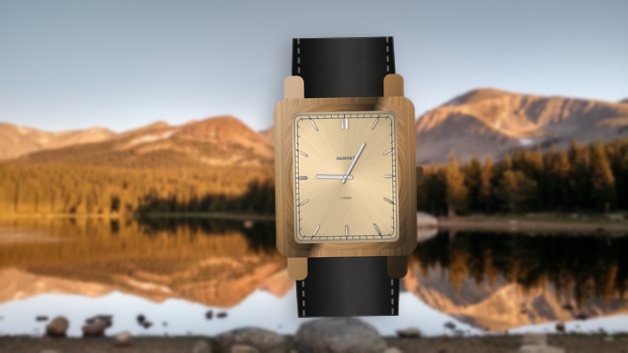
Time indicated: {"hour": 9, "minute": 5}
